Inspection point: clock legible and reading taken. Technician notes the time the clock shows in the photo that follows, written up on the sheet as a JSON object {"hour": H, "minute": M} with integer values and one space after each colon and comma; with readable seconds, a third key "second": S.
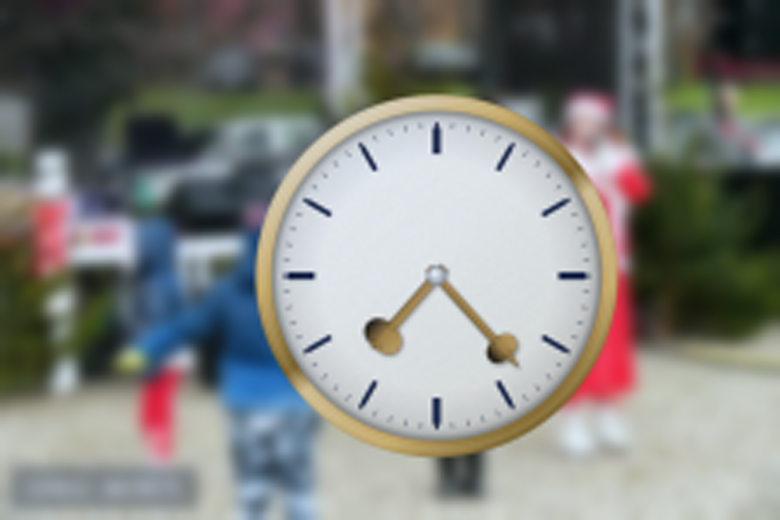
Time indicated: {"hour": 7, "minute": 23}
